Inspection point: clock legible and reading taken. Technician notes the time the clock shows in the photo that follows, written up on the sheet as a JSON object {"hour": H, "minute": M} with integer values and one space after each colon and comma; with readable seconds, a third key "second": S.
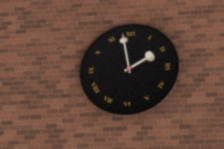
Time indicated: {"hour": 1, "minute": 58}
